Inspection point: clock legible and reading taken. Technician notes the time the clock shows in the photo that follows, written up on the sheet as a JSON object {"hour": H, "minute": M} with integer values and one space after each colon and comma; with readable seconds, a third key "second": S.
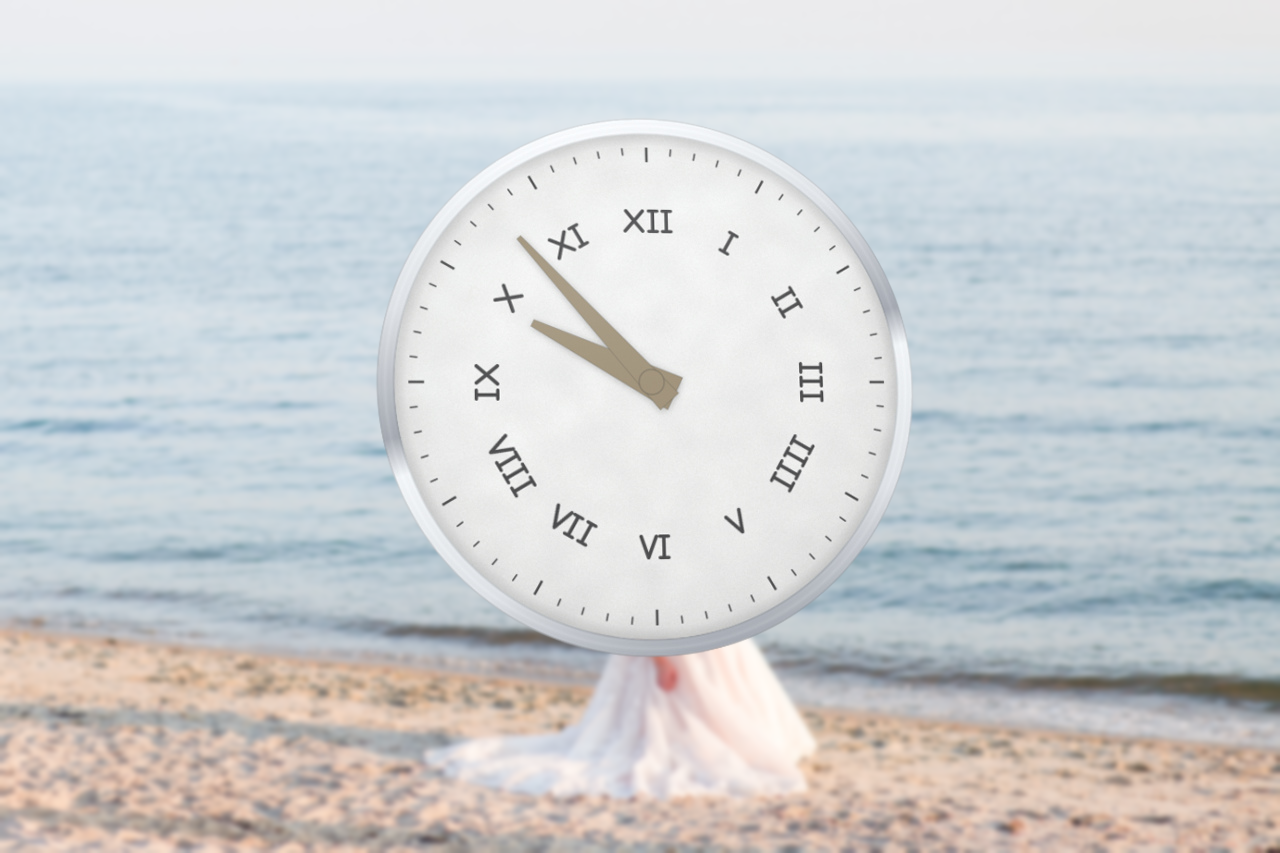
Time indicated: {"hour": 9, "minute": 53}
